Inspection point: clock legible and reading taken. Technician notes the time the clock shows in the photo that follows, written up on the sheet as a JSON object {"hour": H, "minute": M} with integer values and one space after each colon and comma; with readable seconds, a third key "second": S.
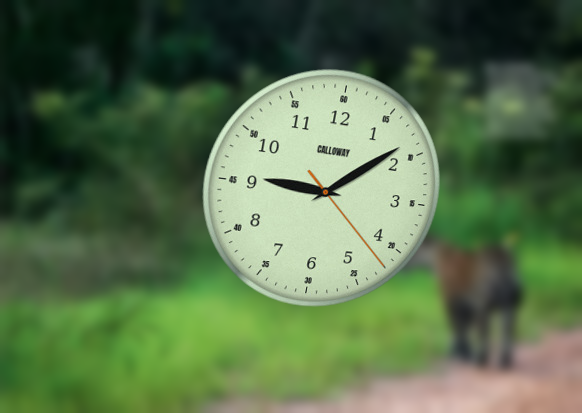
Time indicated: {"hour": 9, "minute": 8, "second": 22}
